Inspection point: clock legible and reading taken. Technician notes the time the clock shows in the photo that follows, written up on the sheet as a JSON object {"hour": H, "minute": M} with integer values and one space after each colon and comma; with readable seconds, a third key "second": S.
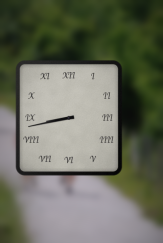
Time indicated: {"hour": 8, "minute": 43}
